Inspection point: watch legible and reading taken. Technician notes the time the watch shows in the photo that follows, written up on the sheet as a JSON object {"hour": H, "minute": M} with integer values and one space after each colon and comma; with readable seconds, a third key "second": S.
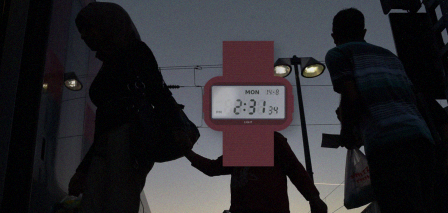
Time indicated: {"hour": 2, "minute": 31, "second": 34}
